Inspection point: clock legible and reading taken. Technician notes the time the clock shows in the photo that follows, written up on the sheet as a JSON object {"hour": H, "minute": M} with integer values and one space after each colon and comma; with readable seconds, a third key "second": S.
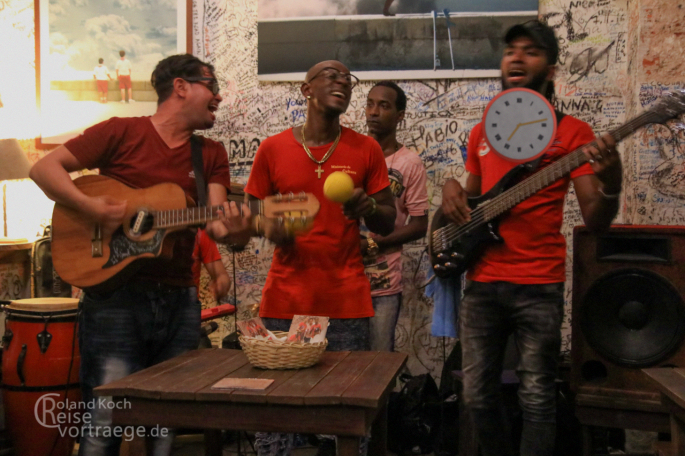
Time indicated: {"hour": 7, "minute": 13}
